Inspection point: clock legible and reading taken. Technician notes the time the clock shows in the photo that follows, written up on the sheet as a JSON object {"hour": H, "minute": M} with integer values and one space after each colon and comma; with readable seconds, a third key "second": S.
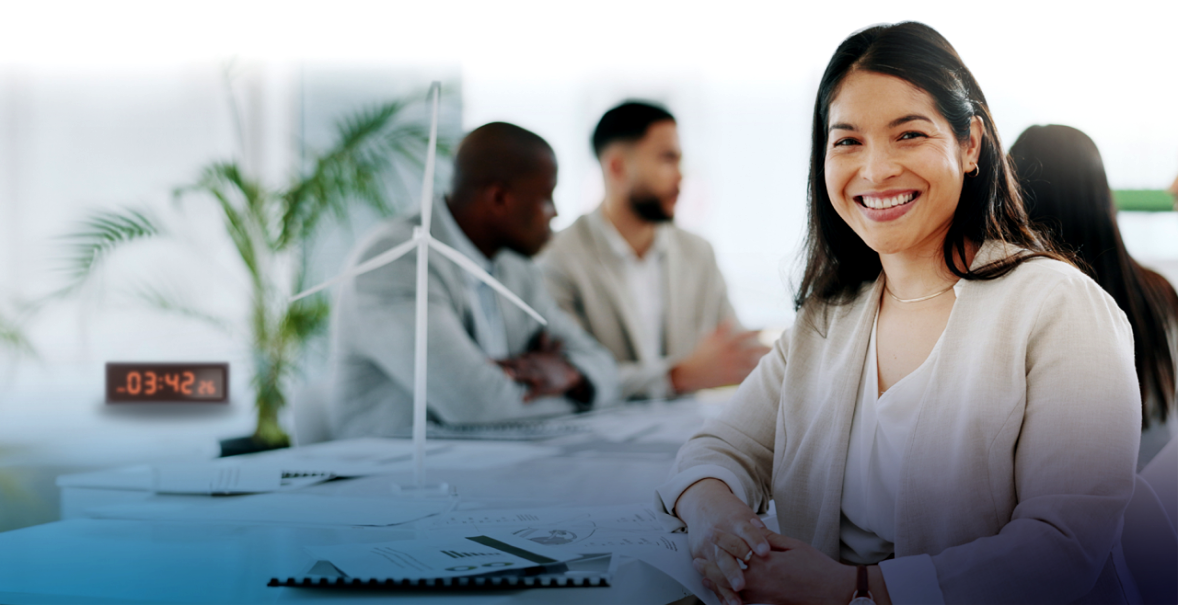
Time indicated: {"hour": 3, "minute": 42}
